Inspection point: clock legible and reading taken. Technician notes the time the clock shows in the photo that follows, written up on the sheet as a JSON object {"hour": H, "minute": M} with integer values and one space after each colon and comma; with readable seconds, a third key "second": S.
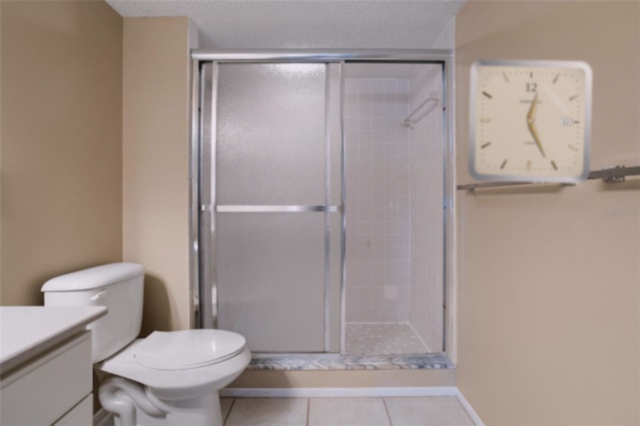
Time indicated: {"hour": 12, "minute": 26}
